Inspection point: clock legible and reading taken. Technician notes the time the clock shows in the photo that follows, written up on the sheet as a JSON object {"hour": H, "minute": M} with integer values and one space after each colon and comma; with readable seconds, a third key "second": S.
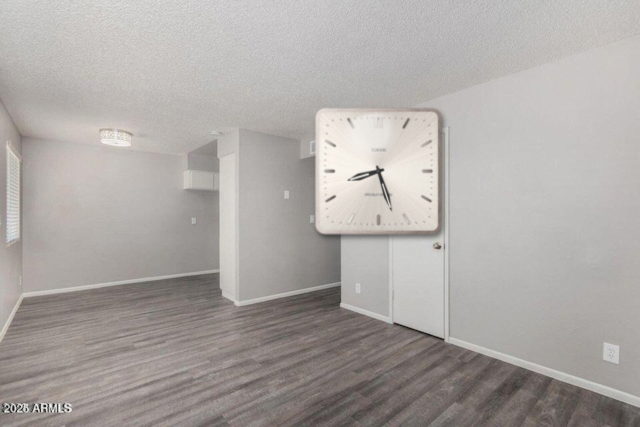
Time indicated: {"hour": 8, "minute": 27}
